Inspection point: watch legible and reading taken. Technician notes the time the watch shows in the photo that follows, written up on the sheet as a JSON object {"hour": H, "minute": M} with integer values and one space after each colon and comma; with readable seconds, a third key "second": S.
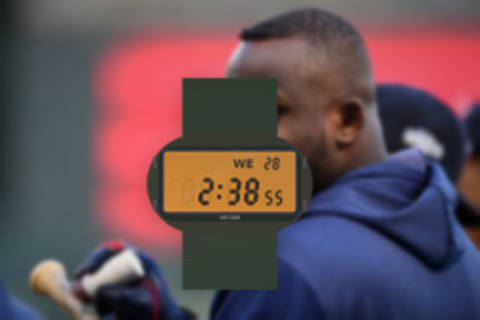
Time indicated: {"hour": 2, "minute": 38, "second": 55}
